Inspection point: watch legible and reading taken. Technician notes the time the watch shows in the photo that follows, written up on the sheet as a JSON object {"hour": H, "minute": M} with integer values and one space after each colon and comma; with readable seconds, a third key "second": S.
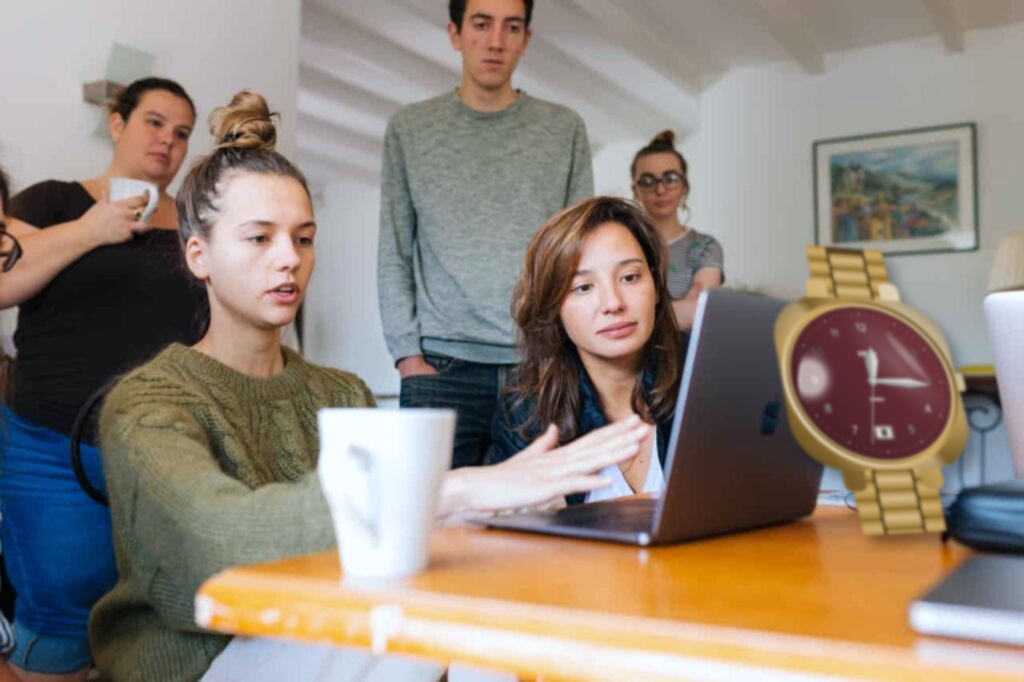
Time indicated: {"hour": 12, "minute": 15, "second": 32}
